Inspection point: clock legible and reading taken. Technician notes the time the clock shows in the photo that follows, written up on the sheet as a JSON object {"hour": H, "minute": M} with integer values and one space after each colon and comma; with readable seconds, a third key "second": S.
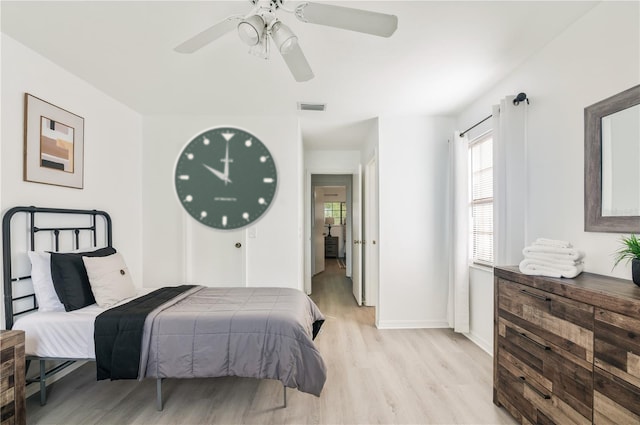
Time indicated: {"hour": 10, "minute": 0}
